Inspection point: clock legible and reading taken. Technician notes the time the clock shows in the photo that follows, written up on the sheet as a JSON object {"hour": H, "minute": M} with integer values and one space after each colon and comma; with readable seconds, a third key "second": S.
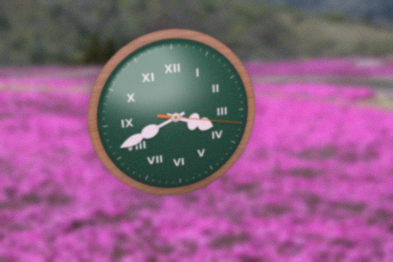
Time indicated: {"hour": 3, "minute": 41, "second": 17}
